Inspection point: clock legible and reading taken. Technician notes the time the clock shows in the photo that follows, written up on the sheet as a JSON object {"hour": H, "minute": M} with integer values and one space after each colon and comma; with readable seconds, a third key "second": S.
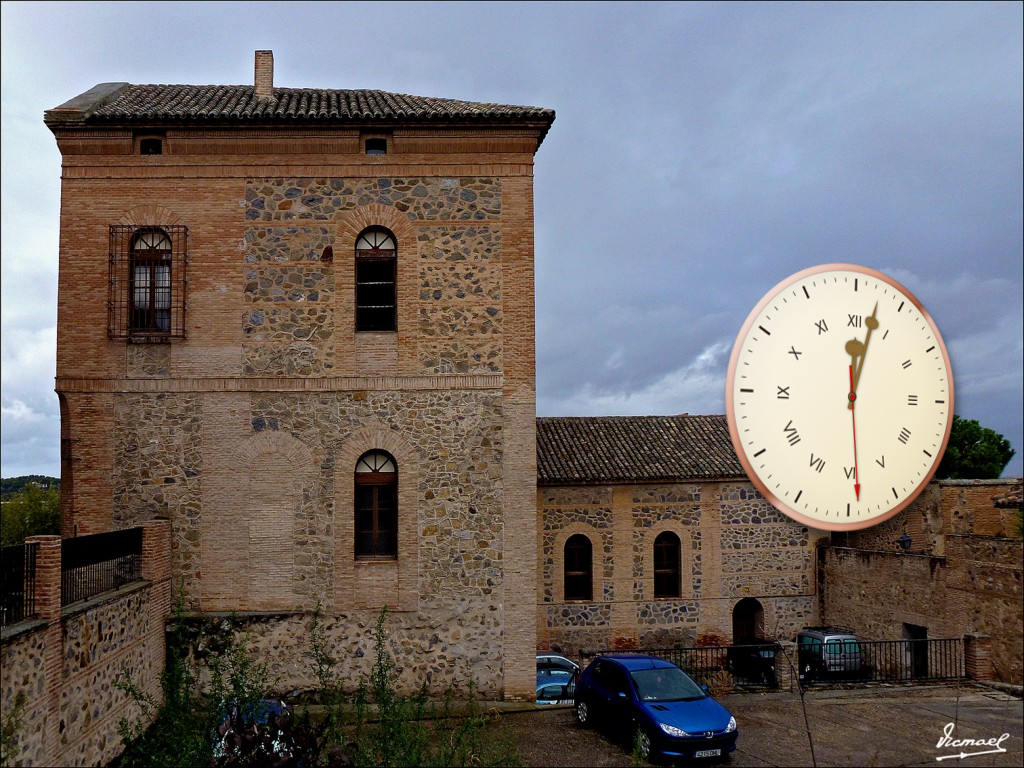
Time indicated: {"hour": 12, "minute": 2, "second": 29}
